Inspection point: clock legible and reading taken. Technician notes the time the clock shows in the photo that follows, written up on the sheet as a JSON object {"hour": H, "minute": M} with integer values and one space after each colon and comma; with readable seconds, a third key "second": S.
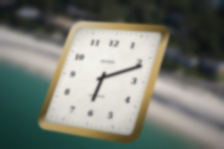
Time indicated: {"hour": 6, "minute": 11}
